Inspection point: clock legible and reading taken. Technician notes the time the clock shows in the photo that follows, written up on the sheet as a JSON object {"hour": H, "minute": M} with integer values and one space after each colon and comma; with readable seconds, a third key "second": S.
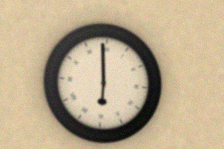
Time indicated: {"hour": 5, "minute": 59}
